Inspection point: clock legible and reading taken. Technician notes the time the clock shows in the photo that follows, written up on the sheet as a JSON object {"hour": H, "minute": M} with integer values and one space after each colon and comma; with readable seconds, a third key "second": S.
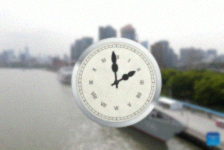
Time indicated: {"hour": 1, "minute": 59}
